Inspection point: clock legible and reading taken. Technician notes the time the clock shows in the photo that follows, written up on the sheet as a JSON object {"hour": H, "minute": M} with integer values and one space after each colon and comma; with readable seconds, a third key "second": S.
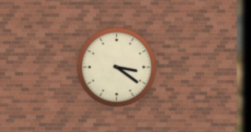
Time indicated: {"hour": 3, "minute": 21}
